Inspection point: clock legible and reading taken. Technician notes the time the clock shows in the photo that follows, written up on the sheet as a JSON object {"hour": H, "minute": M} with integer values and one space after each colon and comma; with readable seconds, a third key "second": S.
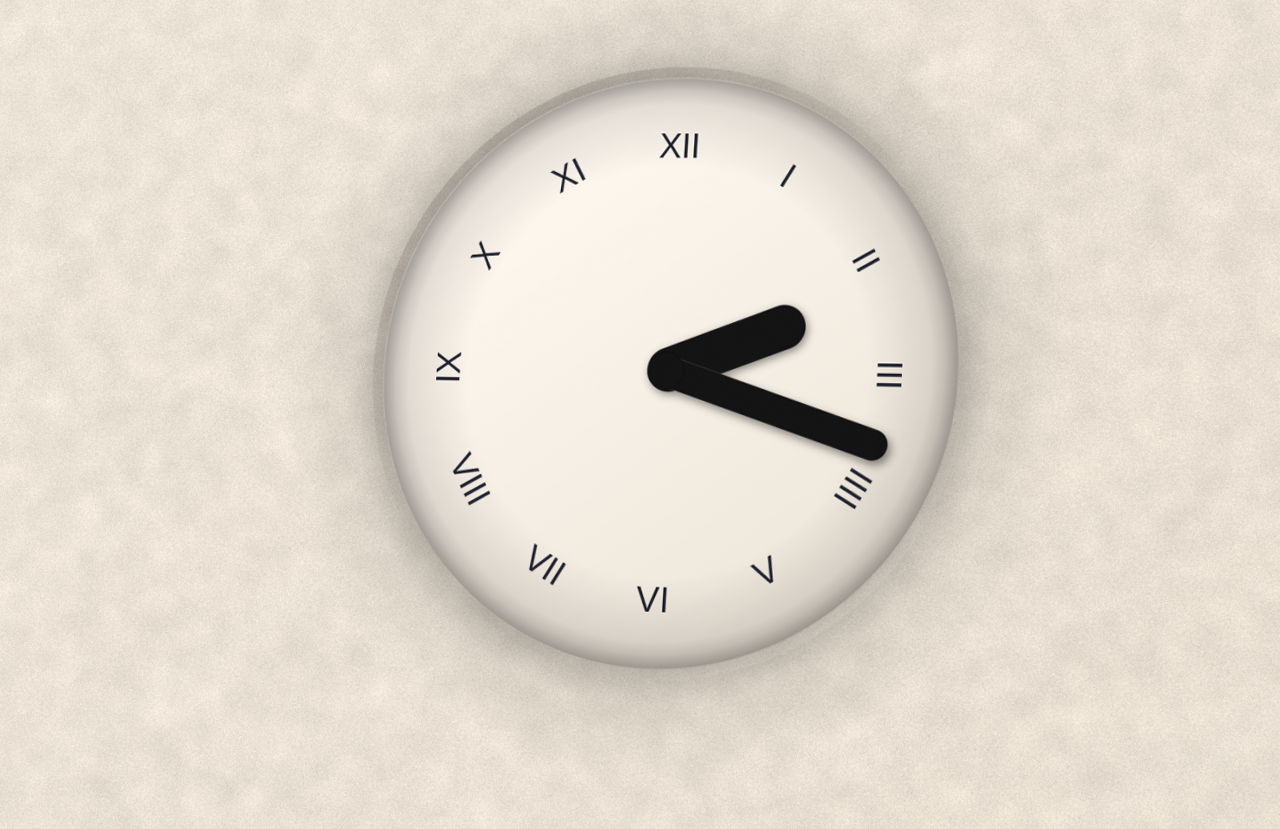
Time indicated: {"hour": 2, "minute": 18}
